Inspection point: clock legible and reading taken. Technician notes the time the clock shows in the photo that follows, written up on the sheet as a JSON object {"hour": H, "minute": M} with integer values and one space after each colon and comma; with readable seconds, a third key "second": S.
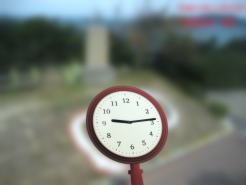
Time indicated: {"hour": 9, "minute": 14}
